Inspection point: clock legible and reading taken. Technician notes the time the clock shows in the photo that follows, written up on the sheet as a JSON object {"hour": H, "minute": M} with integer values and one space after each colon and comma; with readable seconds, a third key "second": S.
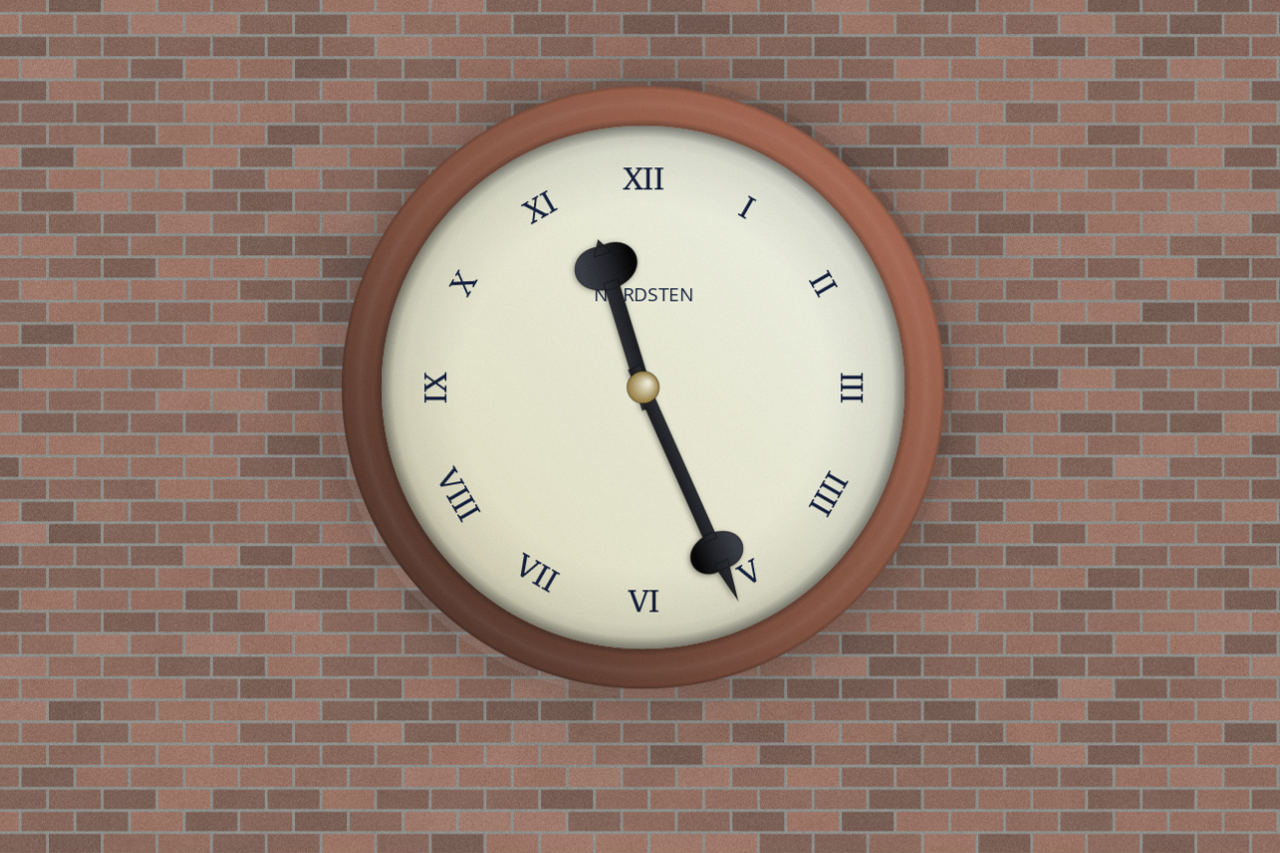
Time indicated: {"hour": 11, "minute": 26}
